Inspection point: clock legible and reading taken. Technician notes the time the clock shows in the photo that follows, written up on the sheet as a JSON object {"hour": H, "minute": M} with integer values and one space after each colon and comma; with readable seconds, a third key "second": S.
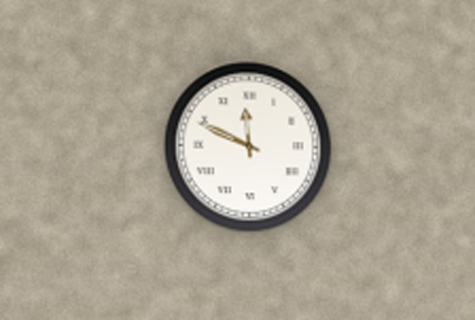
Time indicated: {"hour": 11, "minute": 49}
